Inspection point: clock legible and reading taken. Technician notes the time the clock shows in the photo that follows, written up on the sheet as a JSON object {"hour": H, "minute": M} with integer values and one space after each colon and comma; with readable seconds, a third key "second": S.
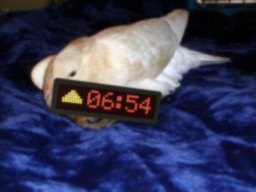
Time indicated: {"hour": 6, "minute": 54}
